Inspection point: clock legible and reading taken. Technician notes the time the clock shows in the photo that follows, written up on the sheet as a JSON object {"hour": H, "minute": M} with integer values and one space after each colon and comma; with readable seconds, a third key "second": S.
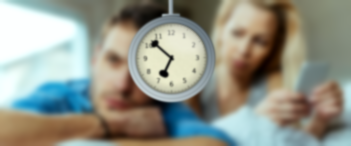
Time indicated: {"hour": 6, "minute": 52}
